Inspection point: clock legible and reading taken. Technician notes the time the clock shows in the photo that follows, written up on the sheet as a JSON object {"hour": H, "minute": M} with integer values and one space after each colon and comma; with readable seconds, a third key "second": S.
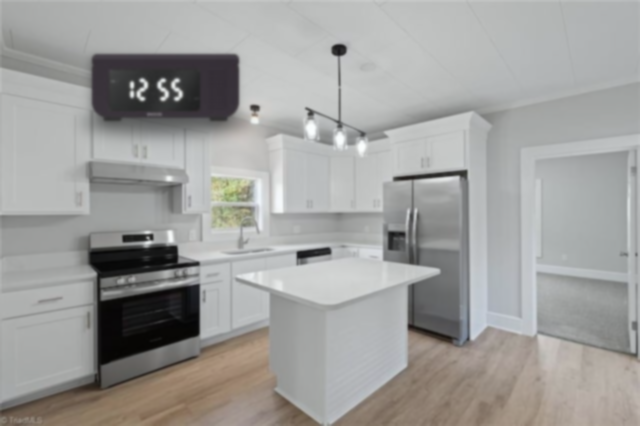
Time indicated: {"hour": 12, "minute": 55}
